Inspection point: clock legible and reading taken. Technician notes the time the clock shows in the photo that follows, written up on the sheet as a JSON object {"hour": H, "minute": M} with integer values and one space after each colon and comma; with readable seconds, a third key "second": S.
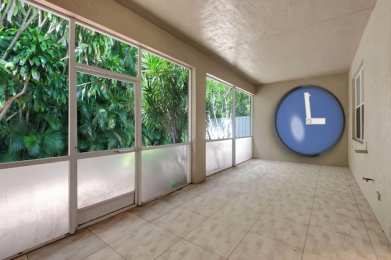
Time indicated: {"hour": 2, "minute": 59}
